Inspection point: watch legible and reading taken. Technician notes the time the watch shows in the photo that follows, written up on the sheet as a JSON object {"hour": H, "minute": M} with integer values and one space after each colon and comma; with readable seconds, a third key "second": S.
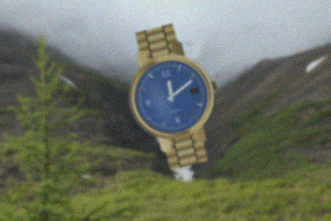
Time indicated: {"hour": 12, "minute": 11}
